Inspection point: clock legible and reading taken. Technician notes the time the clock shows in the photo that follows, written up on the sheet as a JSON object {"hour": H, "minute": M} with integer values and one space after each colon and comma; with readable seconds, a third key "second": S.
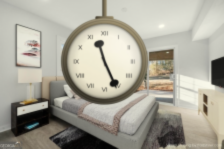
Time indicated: {"hour": 11, "minute": 26}
